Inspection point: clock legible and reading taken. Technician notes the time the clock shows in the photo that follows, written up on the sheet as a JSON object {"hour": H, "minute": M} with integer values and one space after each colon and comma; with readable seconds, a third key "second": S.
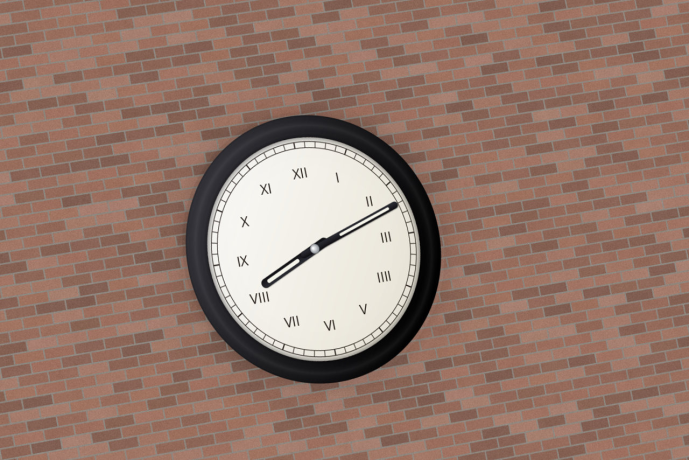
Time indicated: {"hour": 8, "minute": 12}
